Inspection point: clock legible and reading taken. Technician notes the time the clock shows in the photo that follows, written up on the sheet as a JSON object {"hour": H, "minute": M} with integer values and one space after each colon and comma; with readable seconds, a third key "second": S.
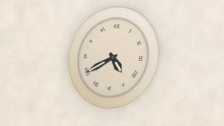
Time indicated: {"hour": 4, "minute": 40}
